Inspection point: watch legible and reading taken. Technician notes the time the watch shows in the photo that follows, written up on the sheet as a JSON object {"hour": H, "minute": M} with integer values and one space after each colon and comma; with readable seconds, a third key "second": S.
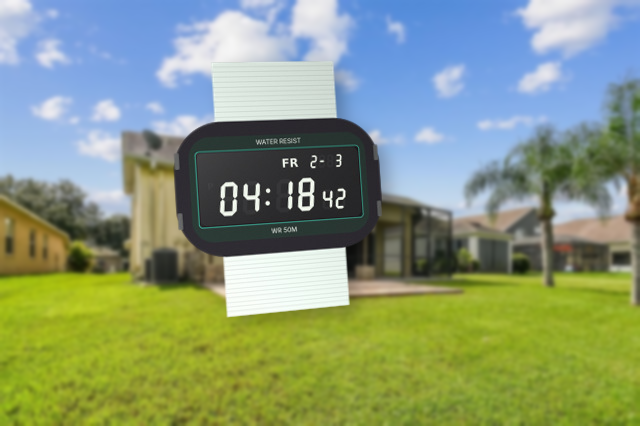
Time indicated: {"hour": 4, "minute": 18, "second": 42}
